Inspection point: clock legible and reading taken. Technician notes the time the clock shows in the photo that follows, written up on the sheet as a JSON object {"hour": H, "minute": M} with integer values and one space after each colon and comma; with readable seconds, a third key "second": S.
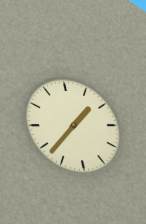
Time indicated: {"hour": 1, "minute": 38}
